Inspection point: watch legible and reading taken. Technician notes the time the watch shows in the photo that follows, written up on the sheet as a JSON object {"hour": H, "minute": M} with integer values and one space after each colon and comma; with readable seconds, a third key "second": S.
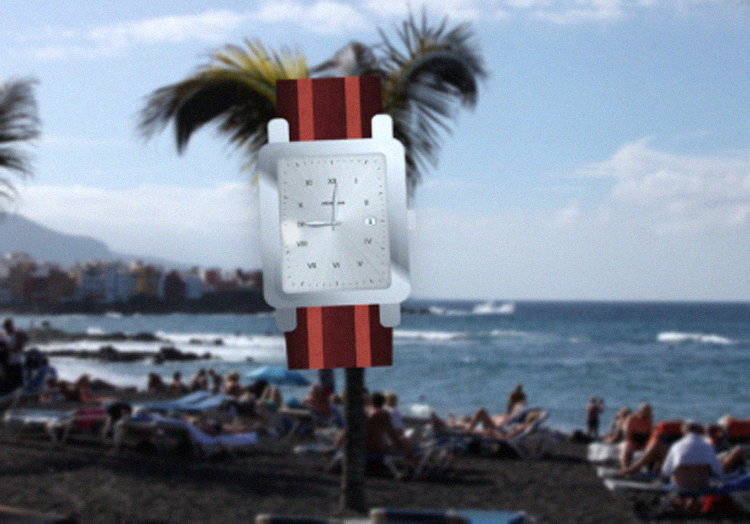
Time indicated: {"hour": 9, "minute": 1}
